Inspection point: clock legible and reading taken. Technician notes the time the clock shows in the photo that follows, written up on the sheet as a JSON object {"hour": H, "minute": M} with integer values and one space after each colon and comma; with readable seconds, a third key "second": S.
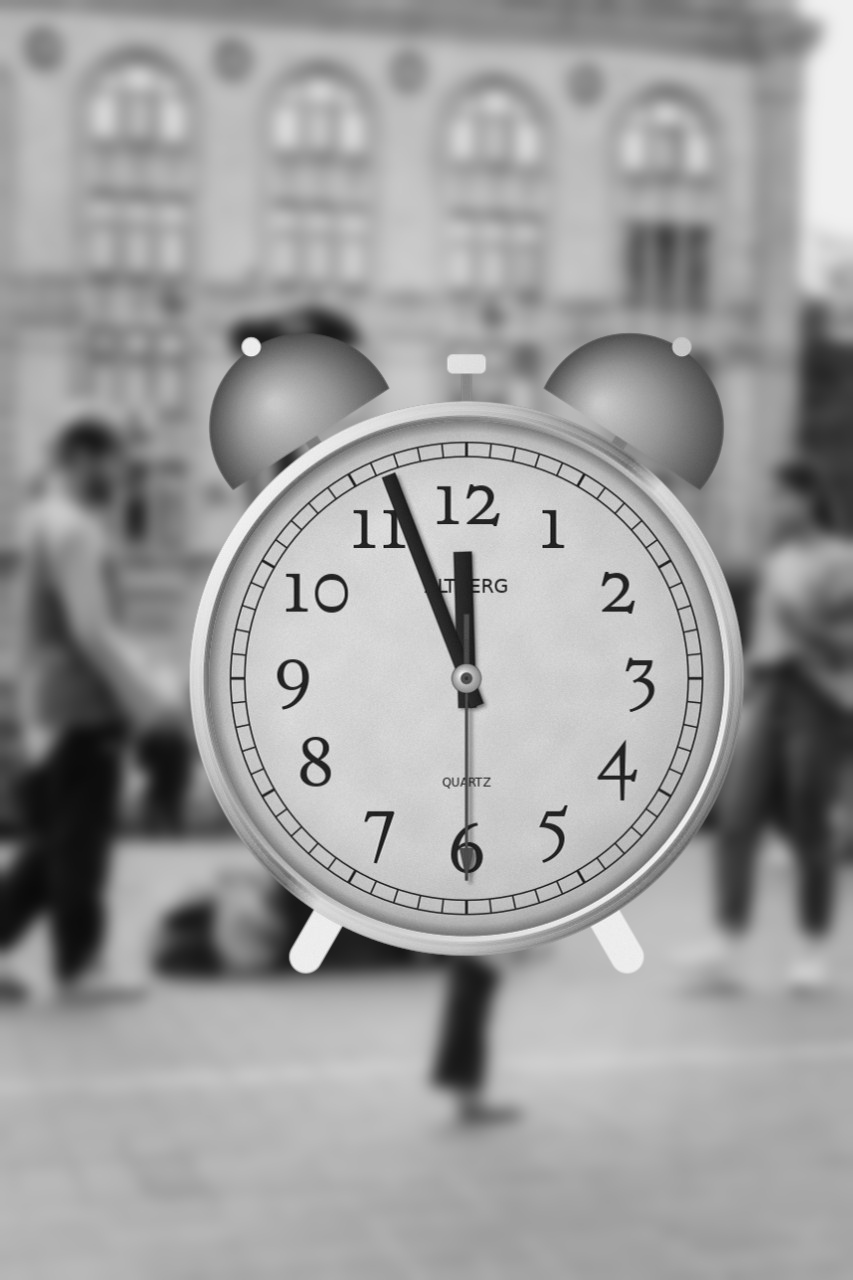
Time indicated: {"hour": 11, "minute": 56, "second": 30}
